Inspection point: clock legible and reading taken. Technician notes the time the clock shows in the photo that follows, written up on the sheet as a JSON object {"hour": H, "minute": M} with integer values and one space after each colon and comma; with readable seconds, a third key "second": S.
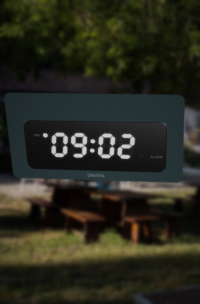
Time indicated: {"hour": 9, "minute": 2}
